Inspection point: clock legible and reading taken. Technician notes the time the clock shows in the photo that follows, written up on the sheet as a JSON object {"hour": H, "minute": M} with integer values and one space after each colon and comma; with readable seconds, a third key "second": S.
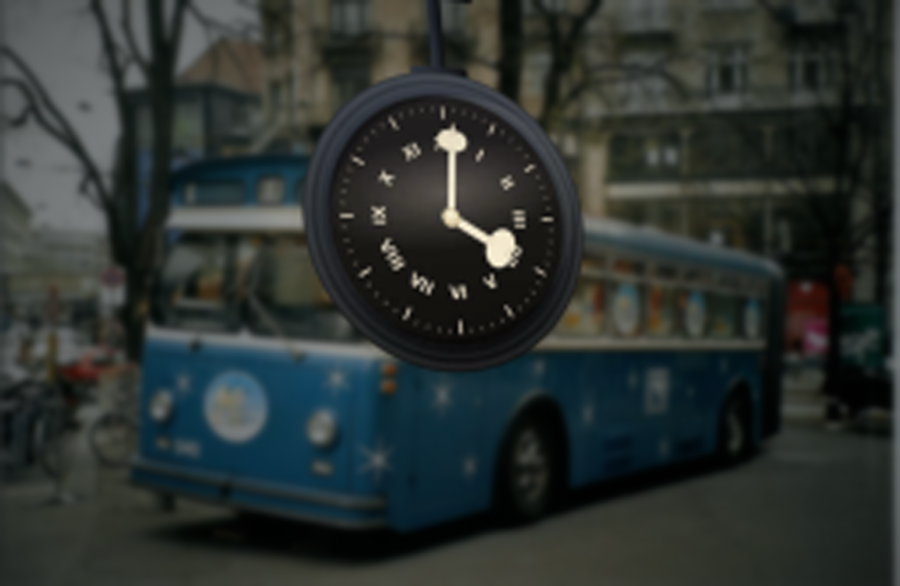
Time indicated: {"hour": 4, "minute": 1}
